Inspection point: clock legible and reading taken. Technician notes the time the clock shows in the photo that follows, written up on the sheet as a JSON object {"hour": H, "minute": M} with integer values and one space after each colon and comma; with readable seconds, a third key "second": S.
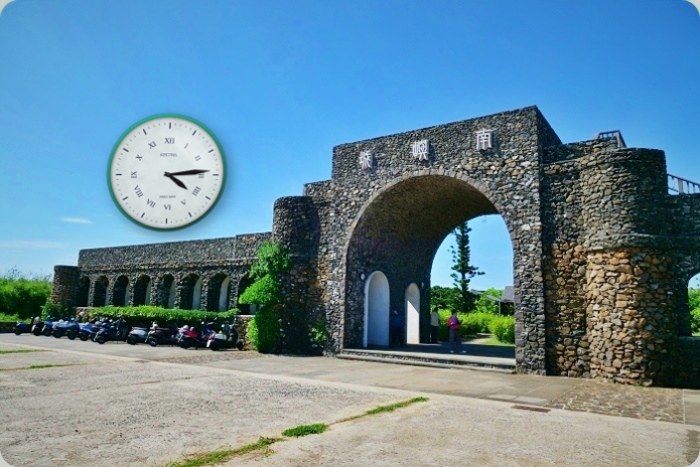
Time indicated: {"hour": 4, "minute": 14}
